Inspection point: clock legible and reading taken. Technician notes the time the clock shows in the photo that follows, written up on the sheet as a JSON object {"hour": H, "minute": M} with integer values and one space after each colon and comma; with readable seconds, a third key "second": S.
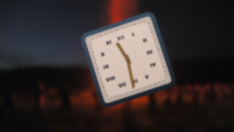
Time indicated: {"hour": 11, "minute": 31}
